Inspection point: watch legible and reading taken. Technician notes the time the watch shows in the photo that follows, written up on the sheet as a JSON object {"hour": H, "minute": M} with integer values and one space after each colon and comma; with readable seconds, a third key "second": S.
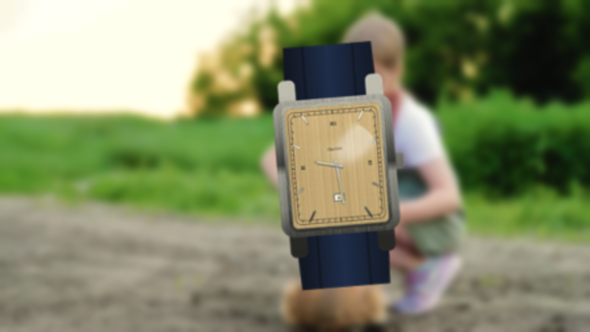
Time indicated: {"hour": 9, "minute": 29}
